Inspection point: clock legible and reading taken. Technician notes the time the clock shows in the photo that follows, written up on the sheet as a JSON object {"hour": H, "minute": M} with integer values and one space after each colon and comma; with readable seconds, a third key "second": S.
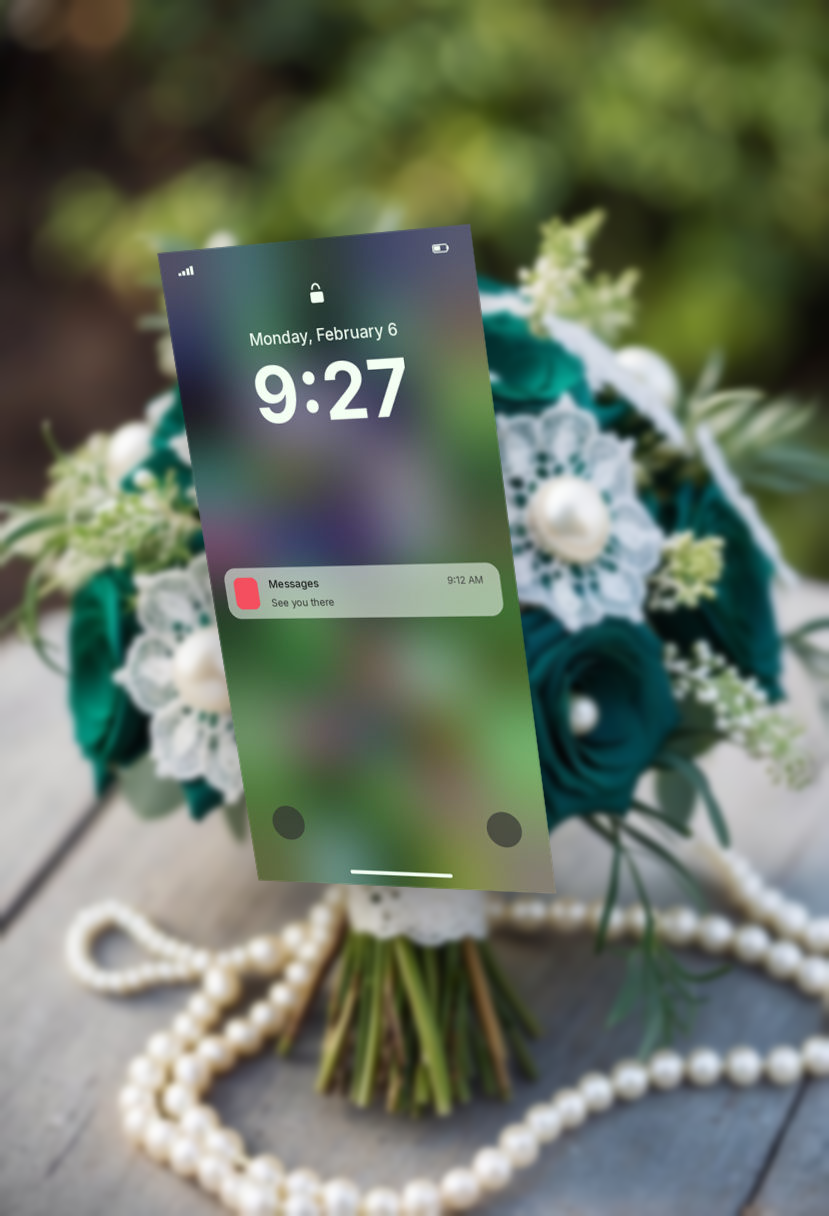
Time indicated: {"hour": 9, "minute": 27}
